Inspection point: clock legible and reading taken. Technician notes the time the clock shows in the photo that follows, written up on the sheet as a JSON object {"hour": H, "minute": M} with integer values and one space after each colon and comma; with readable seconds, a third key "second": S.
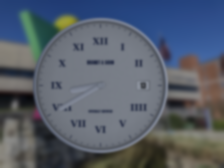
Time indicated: {"hour": 8, "minute": 40}
